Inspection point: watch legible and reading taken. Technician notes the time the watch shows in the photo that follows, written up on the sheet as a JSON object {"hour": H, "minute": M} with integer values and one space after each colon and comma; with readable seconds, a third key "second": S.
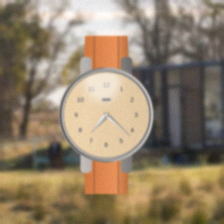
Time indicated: {"hour": 7, "minute": 22}
